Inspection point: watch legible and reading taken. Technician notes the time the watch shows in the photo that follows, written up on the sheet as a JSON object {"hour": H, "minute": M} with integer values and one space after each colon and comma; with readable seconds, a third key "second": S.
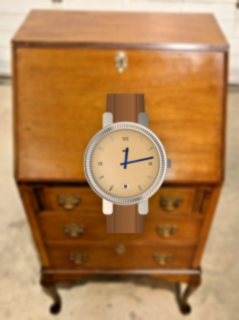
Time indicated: {"hour": 12, "minute": 13}
